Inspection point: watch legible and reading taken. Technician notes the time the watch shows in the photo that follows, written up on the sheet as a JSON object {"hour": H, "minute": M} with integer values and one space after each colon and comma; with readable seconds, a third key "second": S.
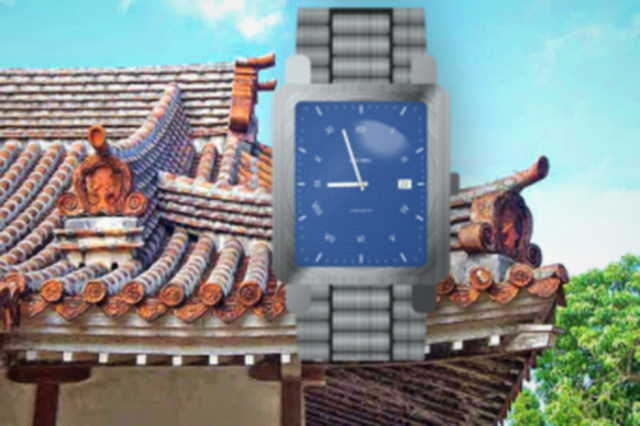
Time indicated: {"hour": 8, "minute": 57}
